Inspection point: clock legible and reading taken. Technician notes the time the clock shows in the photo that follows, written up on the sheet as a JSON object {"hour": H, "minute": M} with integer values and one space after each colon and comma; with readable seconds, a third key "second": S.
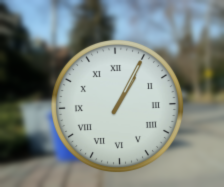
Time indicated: {"hour": 1, "minute": 5}
